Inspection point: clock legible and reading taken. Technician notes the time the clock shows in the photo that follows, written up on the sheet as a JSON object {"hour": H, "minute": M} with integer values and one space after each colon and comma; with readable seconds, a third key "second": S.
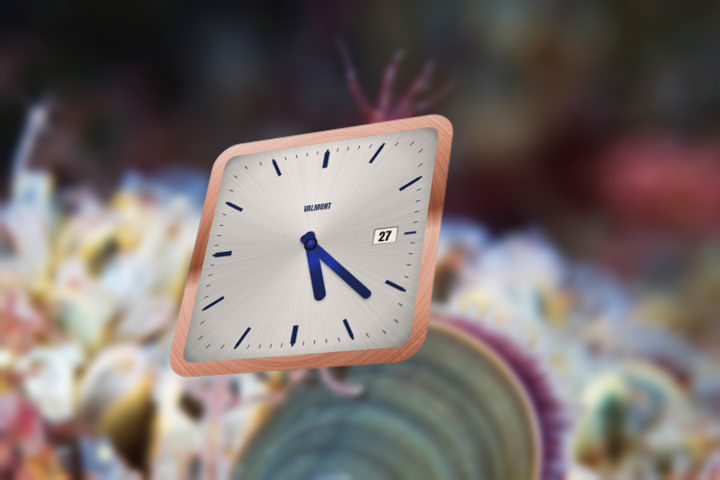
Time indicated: {"hour": 5, "minute": 22}
